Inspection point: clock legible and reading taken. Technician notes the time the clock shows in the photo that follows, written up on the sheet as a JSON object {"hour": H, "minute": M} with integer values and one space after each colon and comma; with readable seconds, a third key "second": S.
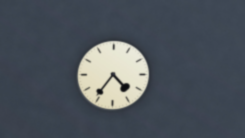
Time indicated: {"hour": 4, "minute": 36}
